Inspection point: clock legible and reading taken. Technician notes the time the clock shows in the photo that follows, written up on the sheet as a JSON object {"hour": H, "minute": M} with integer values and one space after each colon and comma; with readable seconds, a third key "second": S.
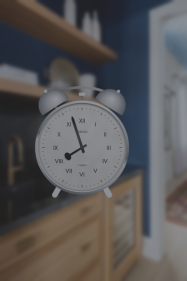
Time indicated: {"hour": 7, "minute": 57}
